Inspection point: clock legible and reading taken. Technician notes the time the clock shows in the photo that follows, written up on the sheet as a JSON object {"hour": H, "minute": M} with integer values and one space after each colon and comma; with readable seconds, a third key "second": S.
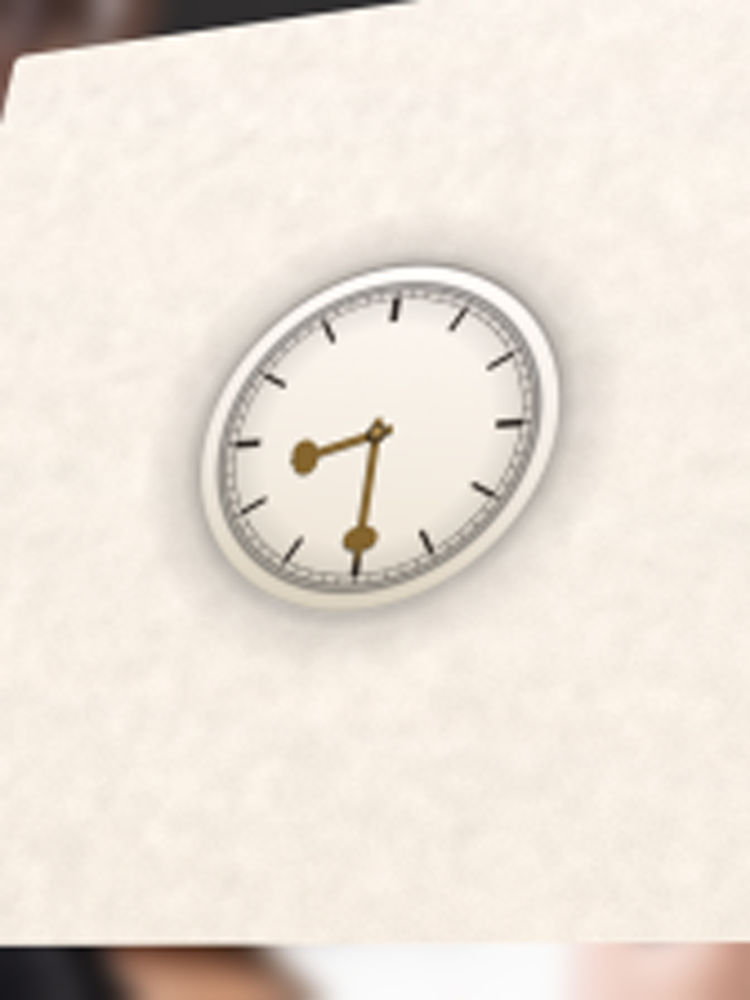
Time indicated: {"hour": 8, "minute": 30}
